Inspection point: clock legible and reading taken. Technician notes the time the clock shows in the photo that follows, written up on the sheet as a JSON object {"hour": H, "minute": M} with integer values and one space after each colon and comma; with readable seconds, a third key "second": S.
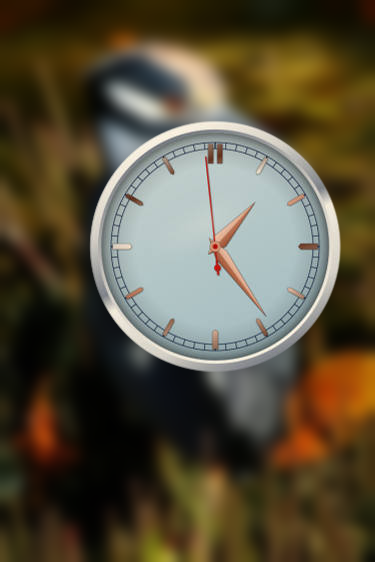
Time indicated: {"hour": 1, "minute": 23, "second": 59}
